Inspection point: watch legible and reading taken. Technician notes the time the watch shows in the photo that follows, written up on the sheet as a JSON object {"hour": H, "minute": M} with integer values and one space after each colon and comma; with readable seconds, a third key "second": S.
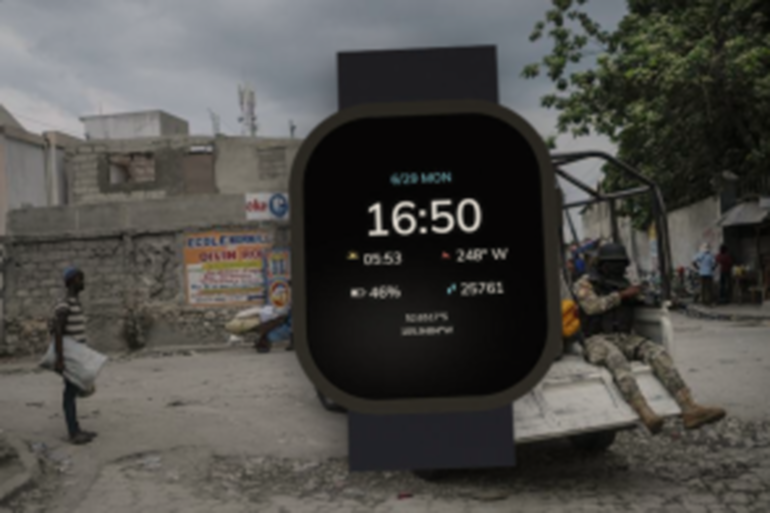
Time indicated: {"hour": 16, "minute": 50}
